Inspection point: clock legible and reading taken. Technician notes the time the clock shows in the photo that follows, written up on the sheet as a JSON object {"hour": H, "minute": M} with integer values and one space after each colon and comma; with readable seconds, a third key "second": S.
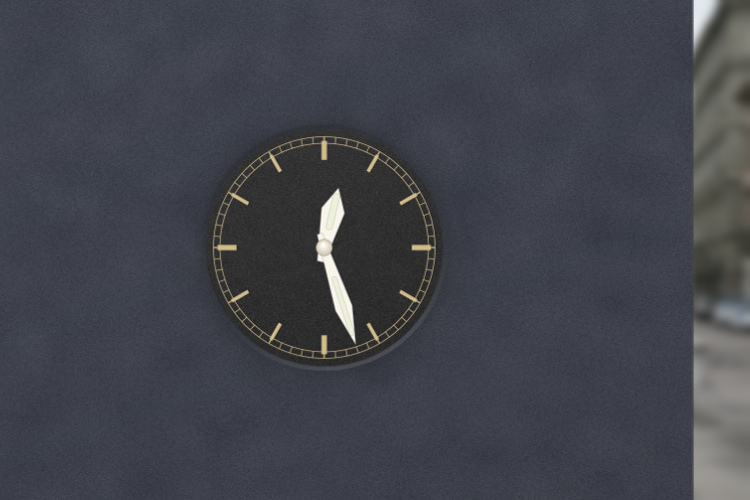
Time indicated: {"hour": 12, "minute": 27}
